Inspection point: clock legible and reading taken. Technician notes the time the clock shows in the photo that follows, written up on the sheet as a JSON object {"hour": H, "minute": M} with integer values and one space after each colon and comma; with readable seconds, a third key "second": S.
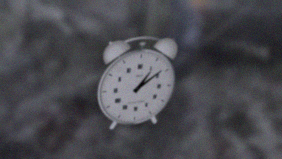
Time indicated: {"hour": 1, "minute": 9}
